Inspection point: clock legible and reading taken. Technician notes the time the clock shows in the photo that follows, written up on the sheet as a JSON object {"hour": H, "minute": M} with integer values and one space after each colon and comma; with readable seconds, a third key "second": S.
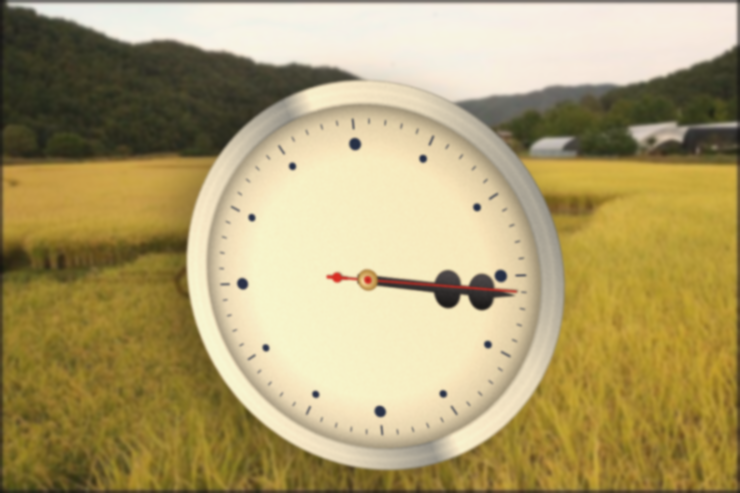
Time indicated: {"hour": 3, "minute": 16, "second": 16}
